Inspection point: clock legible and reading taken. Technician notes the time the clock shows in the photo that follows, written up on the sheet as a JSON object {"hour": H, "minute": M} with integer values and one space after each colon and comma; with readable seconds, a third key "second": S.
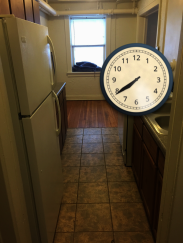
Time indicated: {"hour": 7, "minute": 39}
